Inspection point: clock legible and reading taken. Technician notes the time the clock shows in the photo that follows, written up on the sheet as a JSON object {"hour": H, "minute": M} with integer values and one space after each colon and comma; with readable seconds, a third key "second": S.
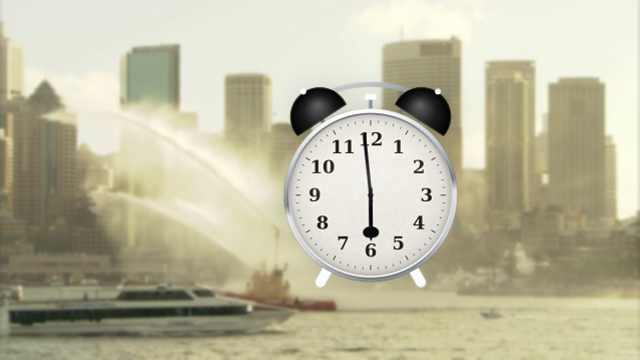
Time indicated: {"hour": 5, "minute": 59}
